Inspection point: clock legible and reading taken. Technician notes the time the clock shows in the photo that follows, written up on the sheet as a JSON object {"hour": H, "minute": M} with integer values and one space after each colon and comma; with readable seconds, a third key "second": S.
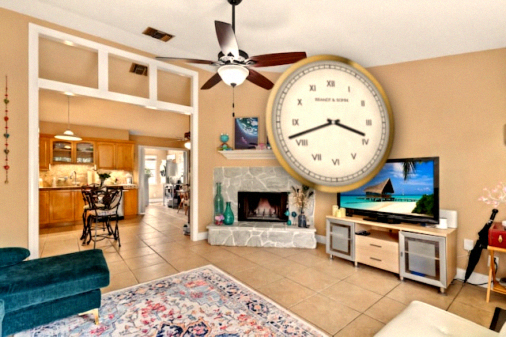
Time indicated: {"hour": 3, "minute": 42}
